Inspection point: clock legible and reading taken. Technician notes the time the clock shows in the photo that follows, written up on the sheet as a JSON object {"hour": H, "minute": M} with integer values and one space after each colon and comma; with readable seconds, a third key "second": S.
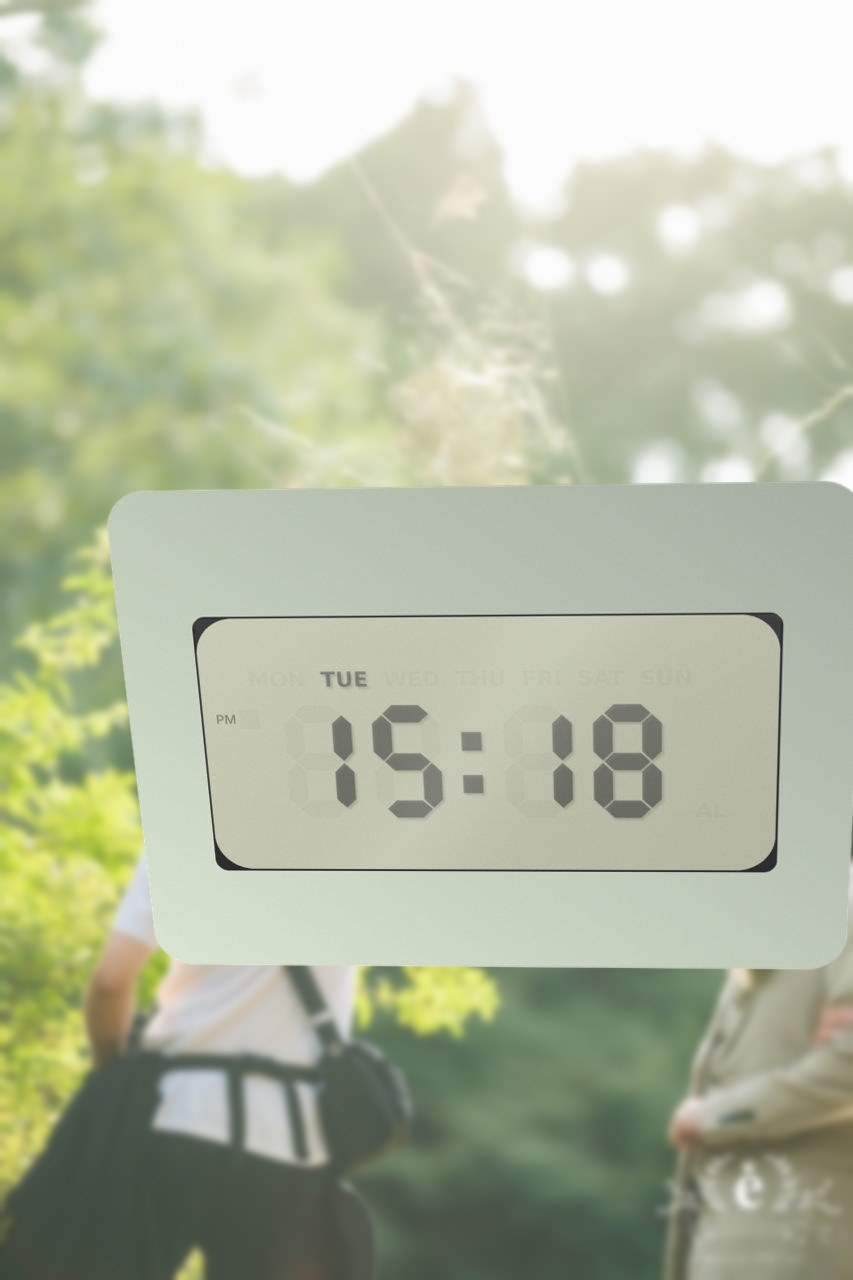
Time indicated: {"hour": 15, "minute": 18}
